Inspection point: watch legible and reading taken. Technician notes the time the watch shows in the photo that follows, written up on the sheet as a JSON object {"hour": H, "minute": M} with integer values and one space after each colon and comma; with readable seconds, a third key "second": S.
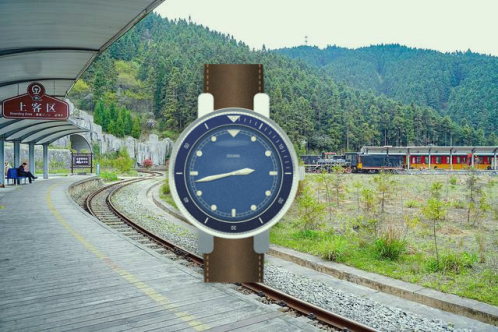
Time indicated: {"hour": 2, "minute": 43}
